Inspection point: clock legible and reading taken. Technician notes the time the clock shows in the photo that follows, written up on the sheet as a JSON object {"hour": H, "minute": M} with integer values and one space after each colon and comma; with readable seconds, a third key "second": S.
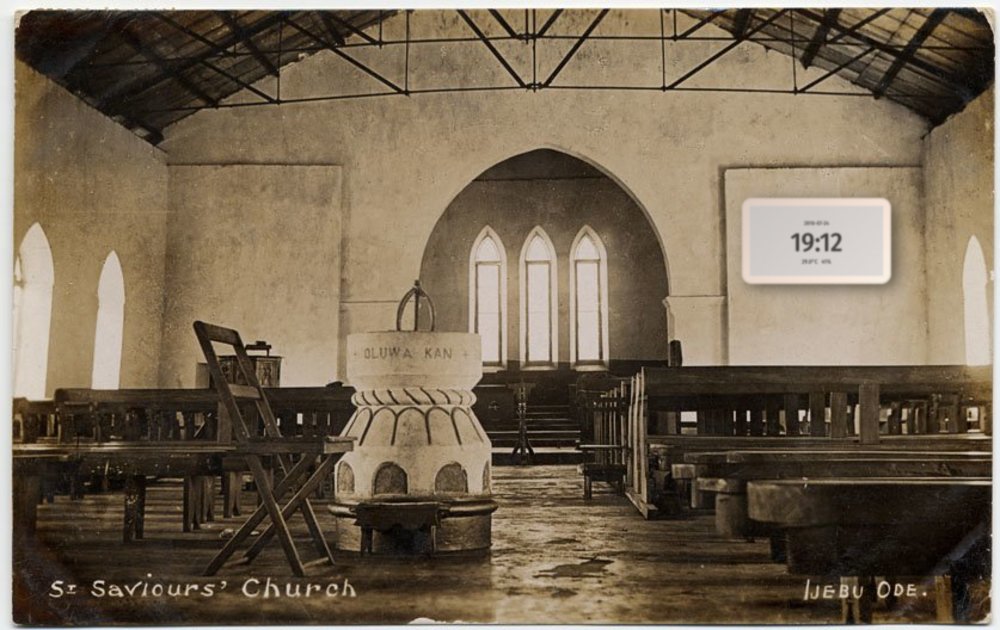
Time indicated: {"hour": 19, "minute": 12}
